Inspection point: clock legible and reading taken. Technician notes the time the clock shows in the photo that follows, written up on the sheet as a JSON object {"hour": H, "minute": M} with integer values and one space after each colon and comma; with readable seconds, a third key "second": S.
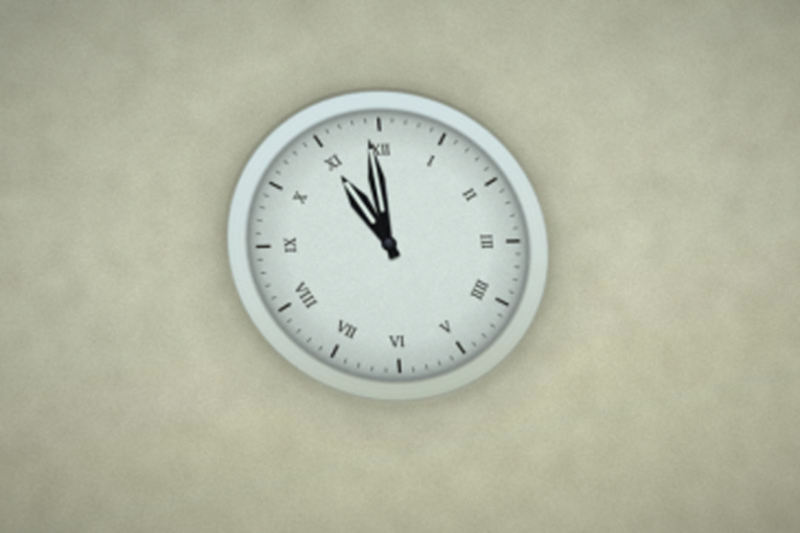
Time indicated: {"hour": 10, "minute": 59}
